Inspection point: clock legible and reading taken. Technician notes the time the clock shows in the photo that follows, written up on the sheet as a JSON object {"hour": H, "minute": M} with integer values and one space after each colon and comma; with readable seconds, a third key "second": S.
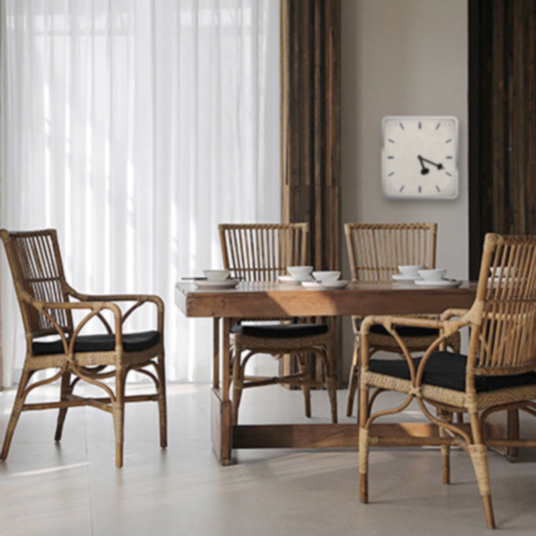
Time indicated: {"hour": 5, "minute": 19}
